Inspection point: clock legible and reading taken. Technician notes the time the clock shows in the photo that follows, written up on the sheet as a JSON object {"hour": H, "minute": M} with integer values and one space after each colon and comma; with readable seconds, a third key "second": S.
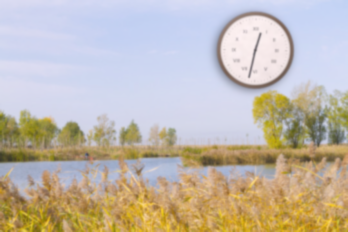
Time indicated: {"hour": 12, "minute": 32}
